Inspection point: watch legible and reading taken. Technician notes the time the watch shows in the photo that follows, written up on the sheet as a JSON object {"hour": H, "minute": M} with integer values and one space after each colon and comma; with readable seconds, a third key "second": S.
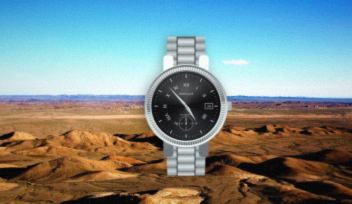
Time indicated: {"hour": 4, "minute": 53}
